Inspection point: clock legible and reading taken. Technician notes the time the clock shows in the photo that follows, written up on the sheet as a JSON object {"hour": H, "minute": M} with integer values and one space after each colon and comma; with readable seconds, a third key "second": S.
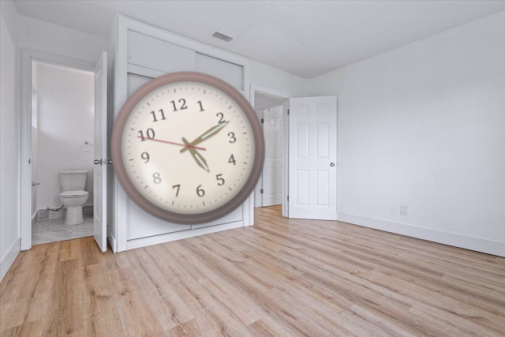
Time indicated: {"hour": 5, "minute": 11, "second": 49}
